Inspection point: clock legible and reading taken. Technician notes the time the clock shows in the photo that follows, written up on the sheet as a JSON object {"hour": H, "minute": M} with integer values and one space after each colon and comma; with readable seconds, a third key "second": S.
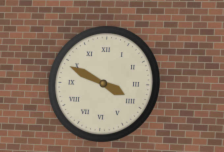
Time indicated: {"hour": 3, "minute": 49}
